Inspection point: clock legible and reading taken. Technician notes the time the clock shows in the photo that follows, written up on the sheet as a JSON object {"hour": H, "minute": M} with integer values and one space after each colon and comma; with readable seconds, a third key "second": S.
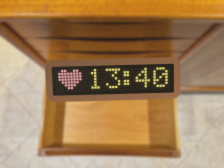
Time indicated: {"hour": 13, "minute": 40}
